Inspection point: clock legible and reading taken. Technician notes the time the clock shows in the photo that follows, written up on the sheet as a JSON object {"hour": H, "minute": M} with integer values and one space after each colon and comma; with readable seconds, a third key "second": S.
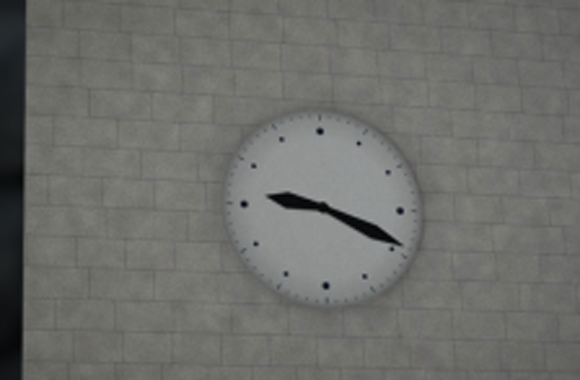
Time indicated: {"hour": 9, "minute": 19}
